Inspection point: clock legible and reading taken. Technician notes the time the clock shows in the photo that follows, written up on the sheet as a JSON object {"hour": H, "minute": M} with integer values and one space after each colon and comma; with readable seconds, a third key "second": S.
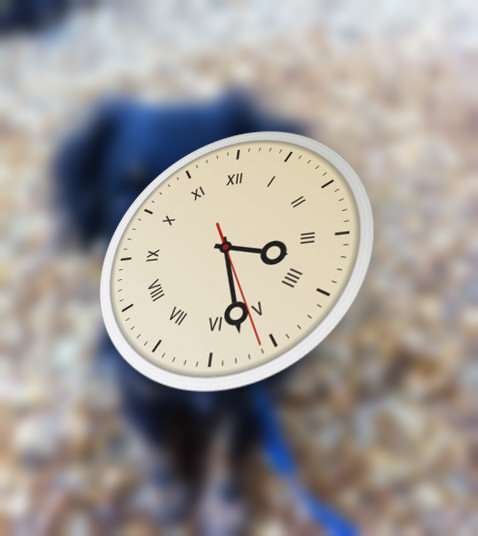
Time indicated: {"hour": 3, "minute": 27, "second": 26}
